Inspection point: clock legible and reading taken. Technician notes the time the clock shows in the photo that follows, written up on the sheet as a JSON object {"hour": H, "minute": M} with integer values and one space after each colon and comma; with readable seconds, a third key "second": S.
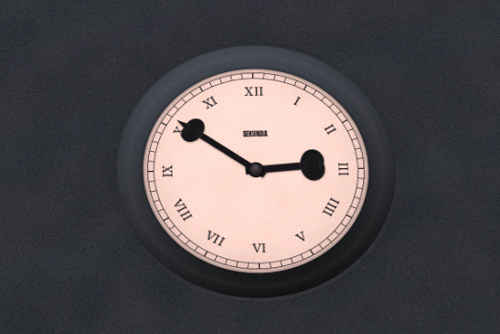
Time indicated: {"hour": 2, "minute": 51}
